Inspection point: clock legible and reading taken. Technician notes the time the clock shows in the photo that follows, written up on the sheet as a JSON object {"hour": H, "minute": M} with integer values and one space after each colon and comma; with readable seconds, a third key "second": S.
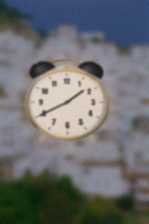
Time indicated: {"hour": 1, "minute": 40}
